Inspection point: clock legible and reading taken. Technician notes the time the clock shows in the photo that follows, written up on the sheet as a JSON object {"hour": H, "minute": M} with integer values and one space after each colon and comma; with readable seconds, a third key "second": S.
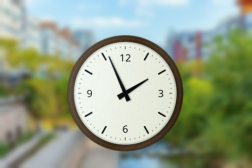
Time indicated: {"hour": 1, "minute": 56}
